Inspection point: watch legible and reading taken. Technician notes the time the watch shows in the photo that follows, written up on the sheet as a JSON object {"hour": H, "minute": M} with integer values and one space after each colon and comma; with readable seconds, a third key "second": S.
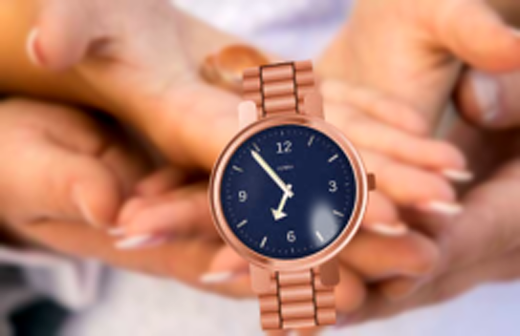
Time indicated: {"hour": 6, "minute": 54}
